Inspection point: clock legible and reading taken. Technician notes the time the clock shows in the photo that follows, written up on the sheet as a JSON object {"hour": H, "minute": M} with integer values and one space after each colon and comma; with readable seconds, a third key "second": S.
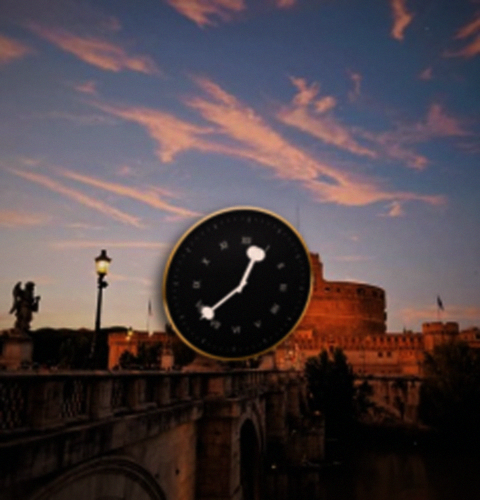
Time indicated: {"hour": 12, "minute": 38}
